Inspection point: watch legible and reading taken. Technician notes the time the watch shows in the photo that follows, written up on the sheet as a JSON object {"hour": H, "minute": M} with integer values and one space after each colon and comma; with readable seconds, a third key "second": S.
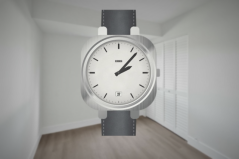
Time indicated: {"hour": 2, "minute": 7}
